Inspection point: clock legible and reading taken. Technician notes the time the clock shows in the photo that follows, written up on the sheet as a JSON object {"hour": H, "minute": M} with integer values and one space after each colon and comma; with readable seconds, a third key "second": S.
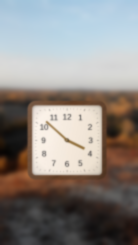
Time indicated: {"hour": 3, "minute": 52}
